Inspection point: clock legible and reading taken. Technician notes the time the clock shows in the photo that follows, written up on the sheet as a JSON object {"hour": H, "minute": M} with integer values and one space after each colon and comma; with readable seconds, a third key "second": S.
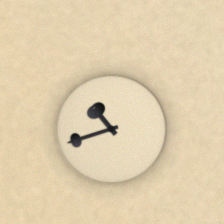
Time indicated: {"hour": 10, "minute": 42}
